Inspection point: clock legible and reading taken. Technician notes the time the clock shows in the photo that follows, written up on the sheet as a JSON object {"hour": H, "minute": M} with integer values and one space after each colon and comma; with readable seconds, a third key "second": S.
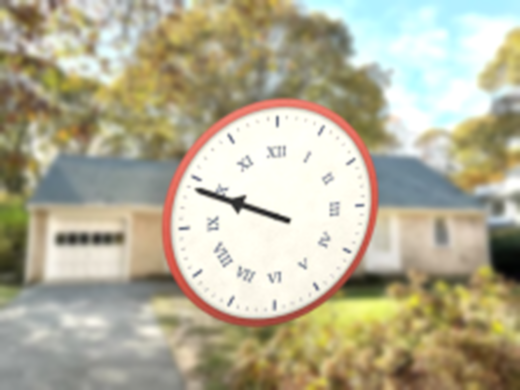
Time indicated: {"hour": 9, "minute": 49}
